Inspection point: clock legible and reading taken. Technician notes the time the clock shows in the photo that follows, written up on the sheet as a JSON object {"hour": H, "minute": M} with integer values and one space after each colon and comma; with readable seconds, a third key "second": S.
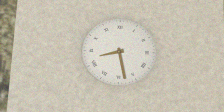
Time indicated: {"hour": 8, "minute": 28}
